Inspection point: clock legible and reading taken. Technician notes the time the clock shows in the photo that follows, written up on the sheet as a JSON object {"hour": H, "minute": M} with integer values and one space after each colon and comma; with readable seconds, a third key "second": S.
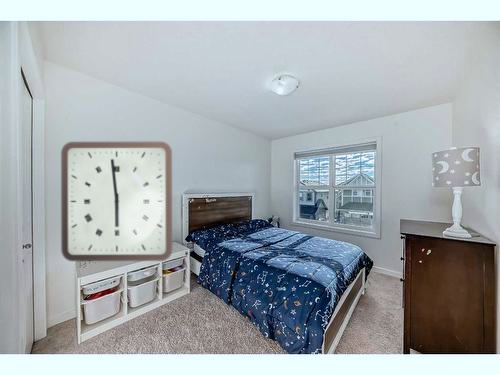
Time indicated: {"hour": 5, "minute": 59}
